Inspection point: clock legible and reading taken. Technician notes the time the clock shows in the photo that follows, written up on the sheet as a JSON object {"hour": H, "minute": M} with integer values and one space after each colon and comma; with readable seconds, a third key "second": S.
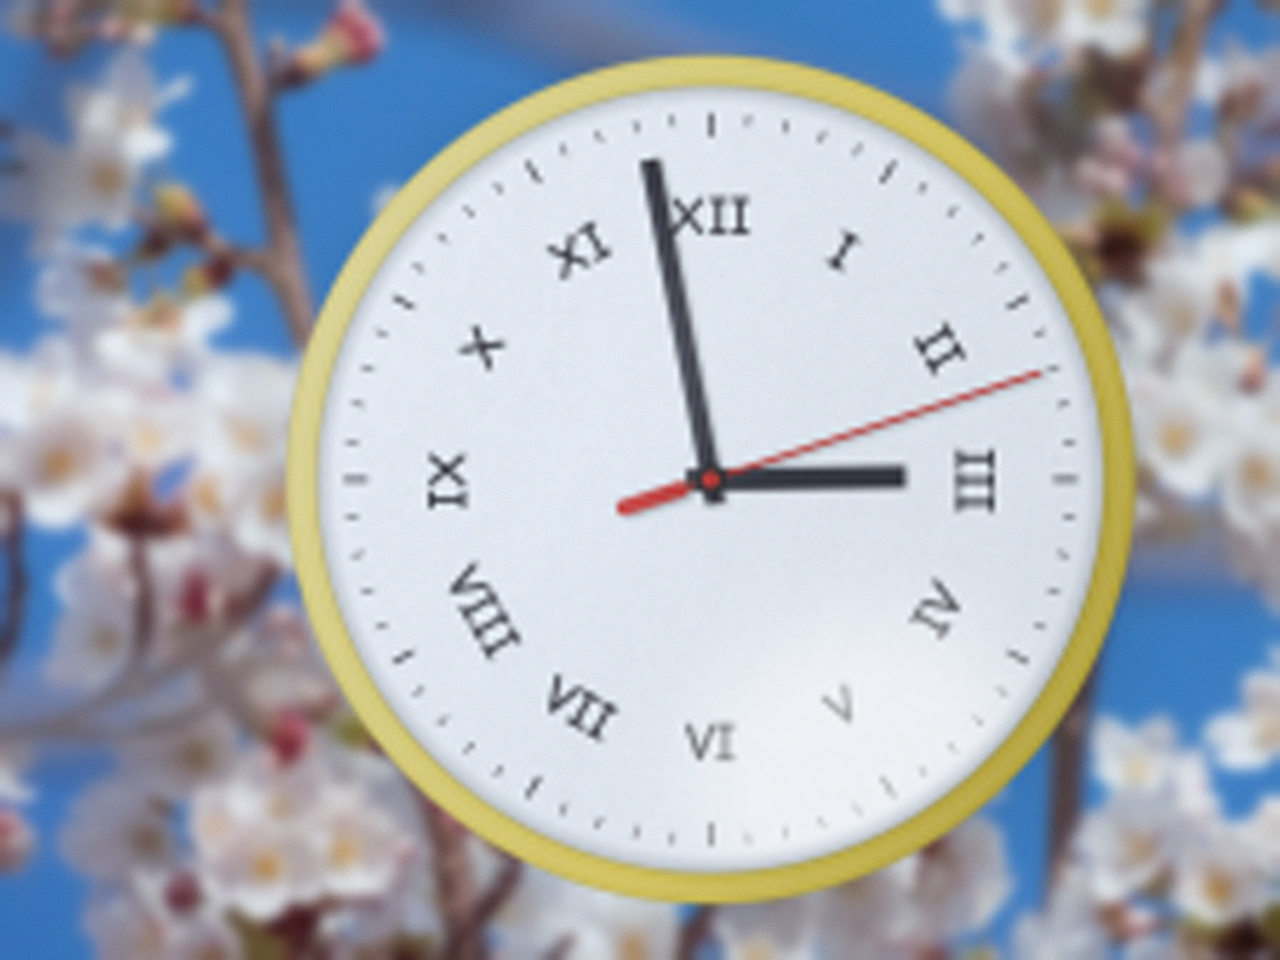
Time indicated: {"hour": 2, "minute": 58, "second": 12}
